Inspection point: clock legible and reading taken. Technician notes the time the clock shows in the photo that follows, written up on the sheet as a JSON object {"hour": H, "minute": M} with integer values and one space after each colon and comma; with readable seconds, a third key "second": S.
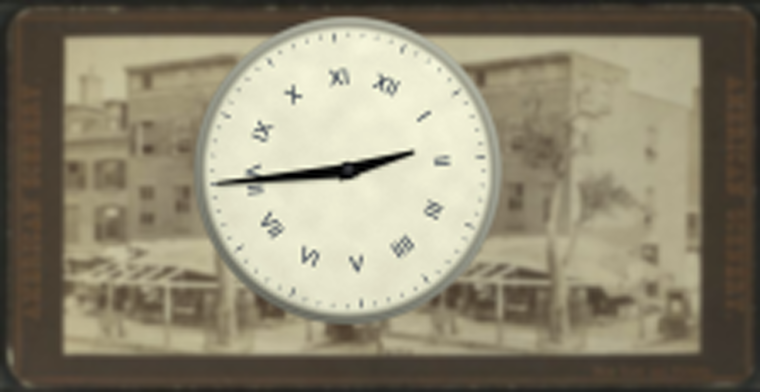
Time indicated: {"hour": 1, "minute": 40}
